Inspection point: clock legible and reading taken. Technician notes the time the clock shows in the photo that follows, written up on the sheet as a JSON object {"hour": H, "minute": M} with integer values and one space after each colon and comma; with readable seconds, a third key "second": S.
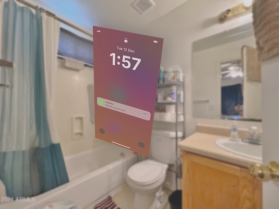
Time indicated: {"hour": 1, "minute": 57}
